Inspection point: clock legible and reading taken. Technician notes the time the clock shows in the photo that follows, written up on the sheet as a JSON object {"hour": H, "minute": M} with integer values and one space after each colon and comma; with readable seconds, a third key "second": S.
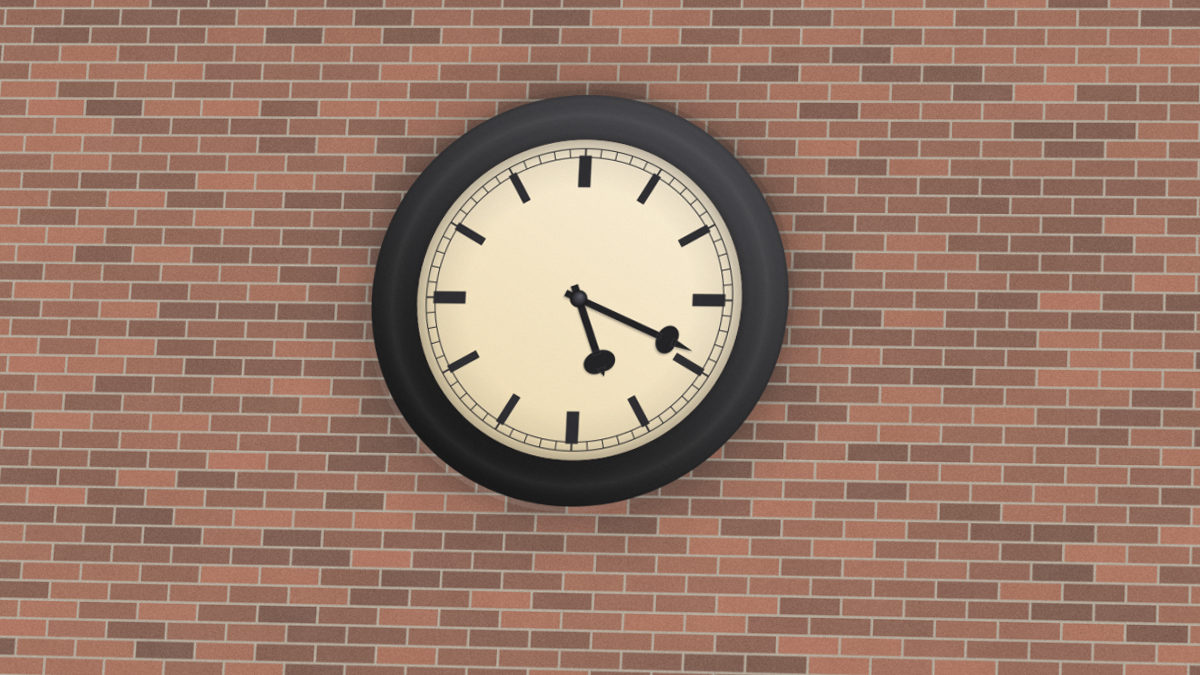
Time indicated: {"hour": 5, "minute": 19}
